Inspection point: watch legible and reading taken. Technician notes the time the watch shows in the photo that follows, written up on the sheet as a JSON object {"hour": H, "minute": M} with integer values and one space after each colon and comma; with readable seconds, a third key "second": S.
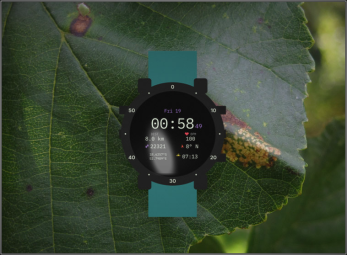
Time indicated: {"hour": 0, "minute": 58}
